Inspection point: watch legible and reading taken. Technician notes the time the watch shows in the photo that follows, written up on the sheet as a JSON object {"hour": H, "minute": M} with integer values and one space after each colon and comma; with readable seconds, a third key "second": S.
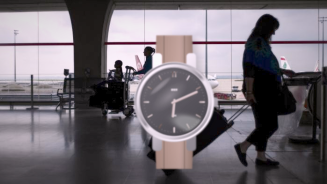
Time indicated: {"hour": 6, "minute": 11}
